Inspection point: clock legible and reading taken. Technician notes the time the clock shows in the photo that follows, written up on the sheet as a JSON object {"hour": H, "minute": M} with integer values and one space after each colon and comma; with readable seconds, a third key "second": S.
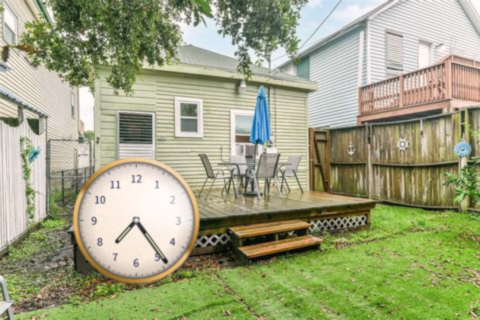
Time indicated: {"hour": 7, "minute": 24}
